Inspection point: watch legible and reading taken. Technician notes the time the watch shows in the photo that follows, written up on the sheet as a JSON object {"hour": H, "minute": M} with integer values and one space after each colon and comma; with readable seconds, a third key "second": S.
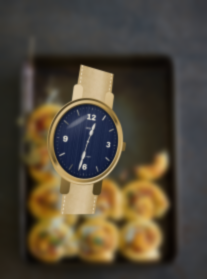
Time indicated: {"hour": 12, "minute": 32}
